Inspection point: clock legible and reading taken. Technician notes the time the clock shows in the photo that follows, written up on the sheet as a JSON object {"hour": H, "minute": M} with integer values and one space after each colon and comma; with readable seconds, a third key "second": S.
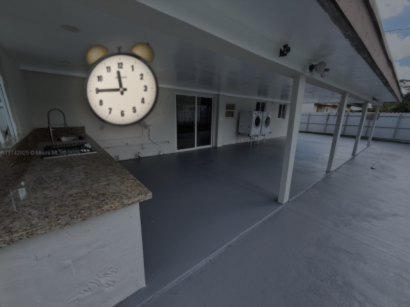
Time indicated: {"hour": 11, "minute": 45}
